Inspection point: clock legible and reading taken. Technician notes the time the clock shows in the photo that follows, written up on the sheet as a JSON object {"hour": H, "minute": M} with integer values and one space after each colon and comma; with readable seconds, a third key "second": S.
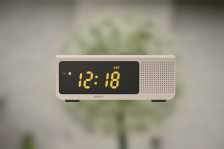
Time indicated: {"hour": 12, "minute": 18}
